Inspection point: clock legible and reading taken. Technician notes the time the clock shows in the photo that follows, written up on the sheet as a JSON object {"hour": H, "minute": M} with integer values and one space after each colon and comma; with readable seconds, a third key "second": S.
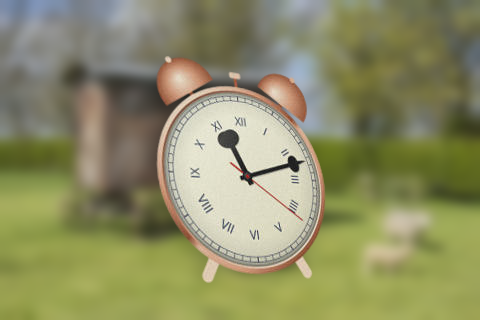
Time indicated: {"hour": 11, "minute": 12, "second": 21}
